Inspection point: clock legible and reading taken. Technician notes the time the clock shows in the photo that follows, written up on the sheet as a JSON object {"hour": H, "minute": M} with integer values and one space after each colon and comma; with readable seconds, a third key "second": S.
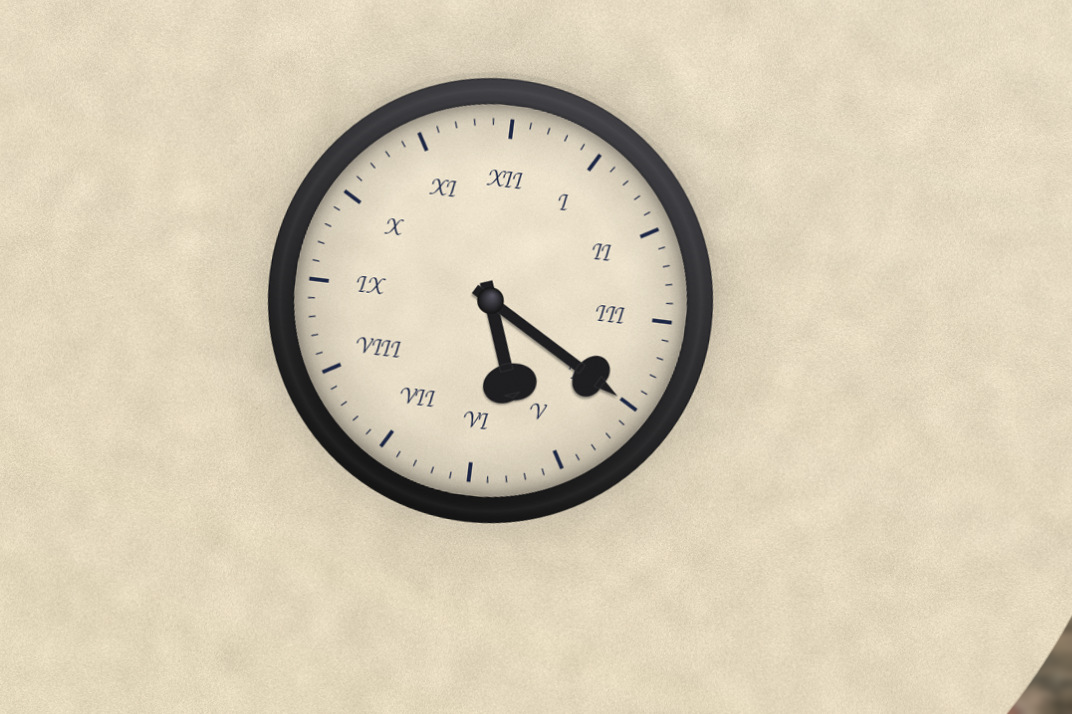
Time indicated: {"hour": 5, "minute": 20}
